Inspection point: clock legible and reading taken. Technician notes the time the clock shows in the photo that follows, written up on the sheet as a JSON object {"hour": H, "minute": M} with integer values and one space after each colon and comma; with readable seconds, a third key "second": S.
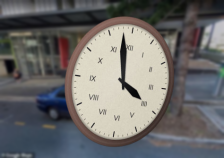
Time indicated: {"hour": 3, "minute": 58}
